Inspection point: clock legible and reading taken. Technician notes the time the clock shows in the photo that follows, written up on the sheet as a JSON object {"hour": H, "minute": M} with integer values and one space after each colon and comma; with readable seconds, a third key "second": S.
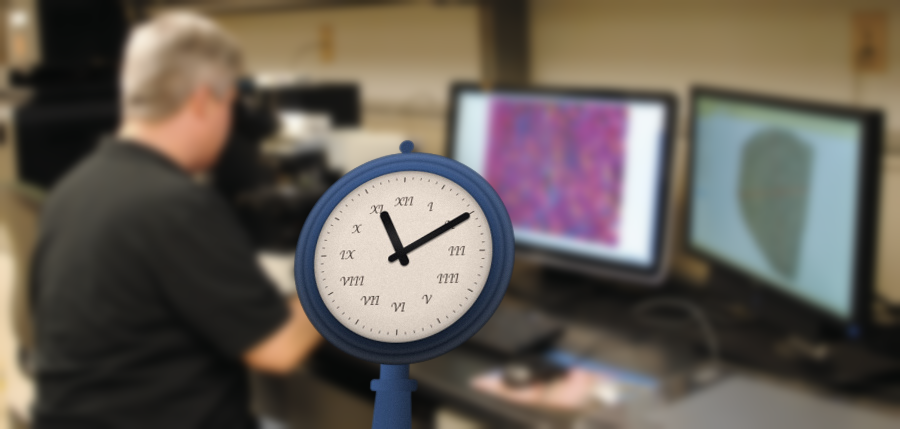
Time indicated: {"hour": 11, "minute": 10}
